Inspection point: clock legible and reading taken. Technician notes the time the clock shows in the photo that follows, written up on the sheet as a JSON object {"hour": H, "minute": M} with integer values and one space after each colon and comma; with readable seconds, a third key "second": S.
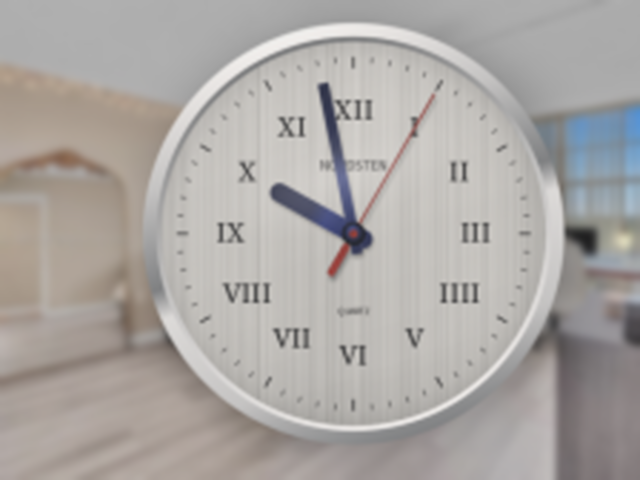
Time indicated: {"hour": 9, "minute": 58, "second": 5}
